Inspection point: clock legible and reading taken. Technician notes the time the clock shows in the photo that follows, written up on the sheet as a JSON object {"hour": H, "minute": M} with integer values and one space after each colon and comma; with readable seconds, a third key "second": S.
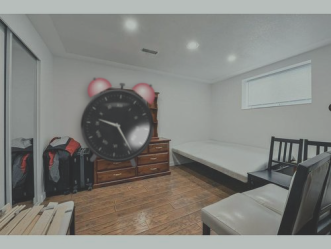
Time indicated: {"hour": 9, "minute": 24}
